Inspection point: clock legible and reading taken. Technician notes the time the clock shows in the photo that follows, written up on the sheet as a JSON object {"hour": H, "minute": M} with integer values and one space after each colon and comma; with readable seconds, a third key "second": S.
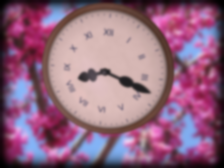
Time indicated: {"hour": 8, "minute": 18}
